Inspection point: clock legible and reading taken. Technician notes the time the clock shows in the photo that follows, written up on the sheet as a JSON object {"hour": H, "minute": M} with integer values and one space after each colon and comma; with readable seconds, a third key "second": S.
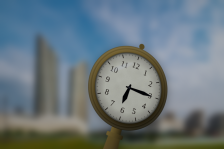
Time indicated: {"hour": 6, "minute": 15}
